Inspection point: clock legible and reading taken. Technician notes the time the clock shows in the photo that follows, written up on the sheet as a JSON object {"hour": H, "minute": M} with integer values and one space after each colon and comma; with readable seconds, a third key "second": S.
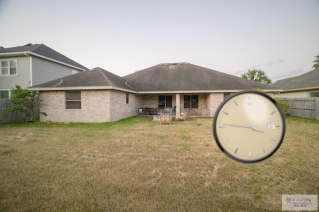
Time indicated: {"hour": 3, "minute": 46}
